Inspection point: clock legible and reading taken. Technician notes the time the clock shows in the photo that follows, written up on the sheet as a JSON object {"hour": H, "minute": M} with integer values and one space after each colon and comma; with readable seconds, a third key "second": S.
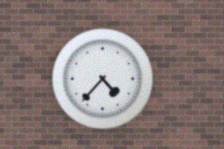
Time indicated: {"hour": 4, "minute": 37}
